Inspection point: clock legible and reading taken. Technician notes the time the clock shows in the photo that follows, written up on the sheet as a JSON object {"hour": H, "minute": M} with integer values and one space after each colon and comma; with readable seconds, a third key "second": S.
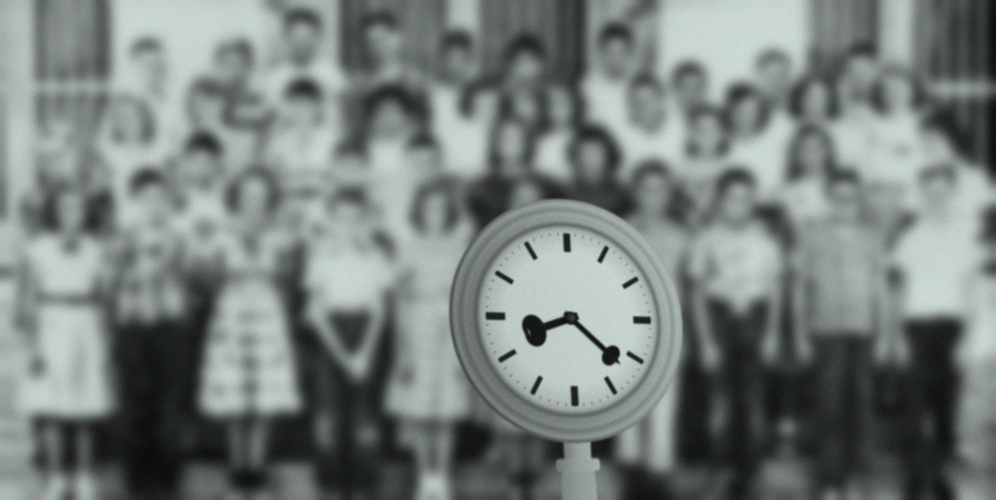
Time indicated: {"hour": 8, "minute": 22}
